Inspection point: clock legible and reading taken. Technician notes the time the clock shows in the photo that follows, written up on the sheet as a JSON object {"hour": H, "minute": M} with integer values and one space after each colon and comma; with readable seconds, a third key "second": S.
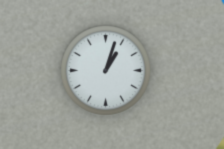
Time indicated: {"hour": 1, "minute": 3}
